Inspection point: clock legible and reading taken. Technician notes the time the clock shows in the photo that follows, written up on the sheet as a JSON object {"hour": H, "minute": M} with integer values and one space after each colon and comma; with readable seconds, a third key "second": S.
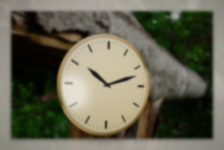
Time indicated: {"hour": 10, "minute": 12}
